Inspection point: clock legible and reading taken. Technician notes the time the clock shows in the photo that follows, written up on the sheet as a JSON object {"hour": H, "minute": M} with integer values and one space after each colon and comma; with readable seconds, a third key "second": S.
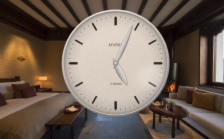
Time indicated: {"hour": 5, "minute": 4}
